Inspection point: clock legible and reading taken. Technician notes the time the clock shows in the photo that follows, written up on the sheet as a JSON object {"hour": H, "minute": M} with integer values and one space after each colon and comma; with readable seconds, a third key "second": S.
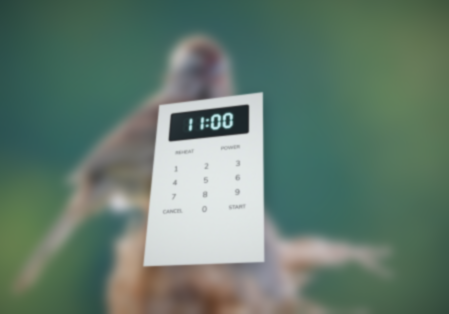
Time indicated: {"hour": 11, "minute": 0}
